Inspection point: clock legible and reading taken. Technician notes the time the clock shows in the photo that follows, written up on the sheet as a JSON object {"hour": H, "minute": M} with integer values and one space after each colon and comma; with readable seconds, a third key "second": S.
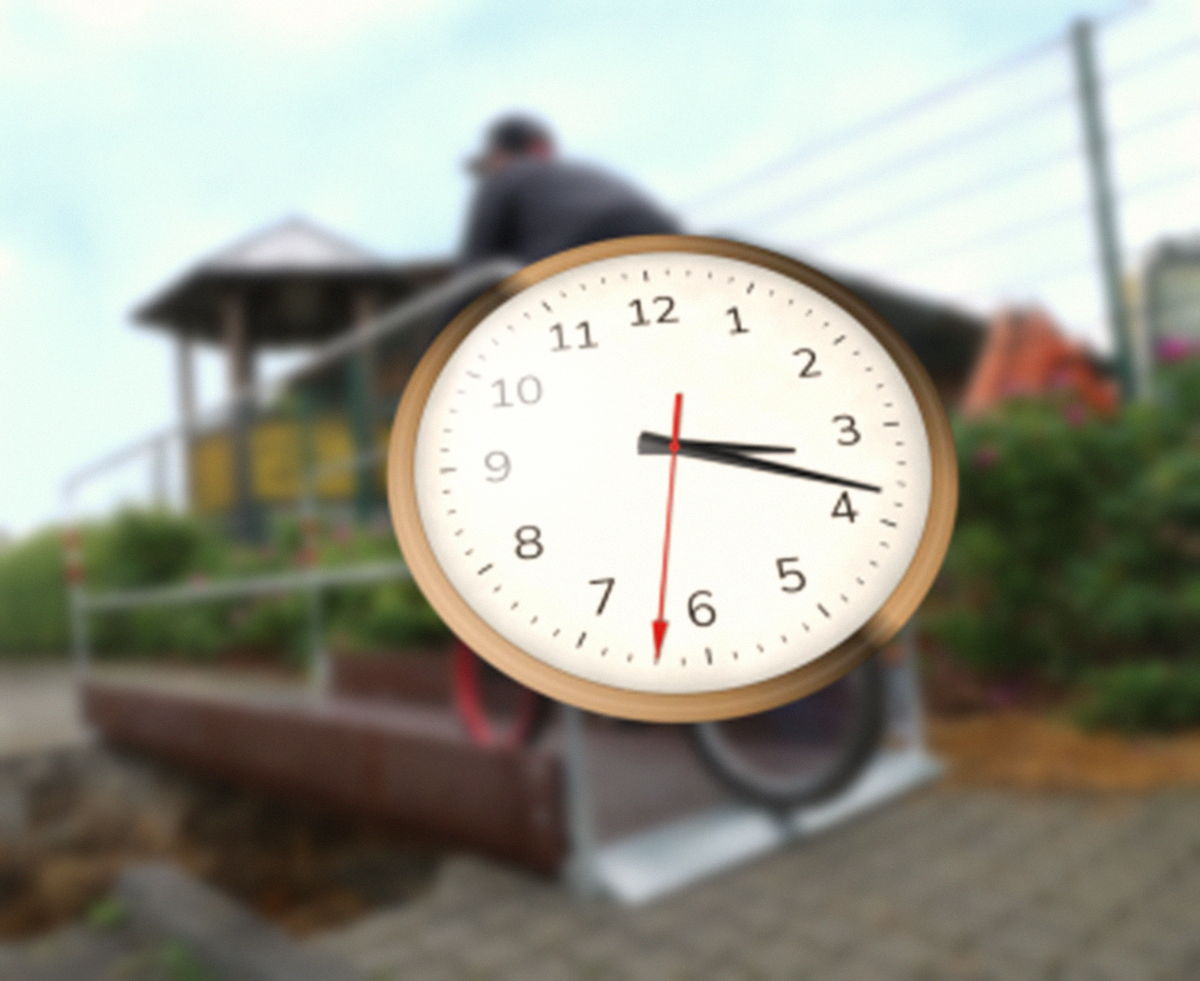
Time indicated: {"hour": 3, "minute": 18, "second": 32}
